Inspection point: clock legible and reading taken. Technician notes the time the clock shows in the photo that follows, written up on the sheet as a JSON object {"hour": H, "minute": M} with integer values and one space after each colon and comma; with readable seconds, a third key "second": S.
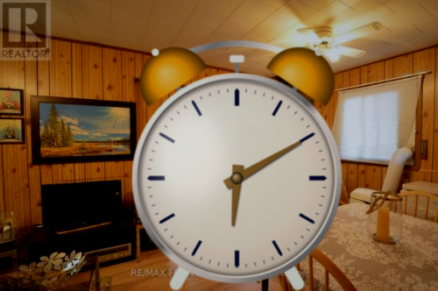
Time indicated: {"hour": 6, "minute": 10}
